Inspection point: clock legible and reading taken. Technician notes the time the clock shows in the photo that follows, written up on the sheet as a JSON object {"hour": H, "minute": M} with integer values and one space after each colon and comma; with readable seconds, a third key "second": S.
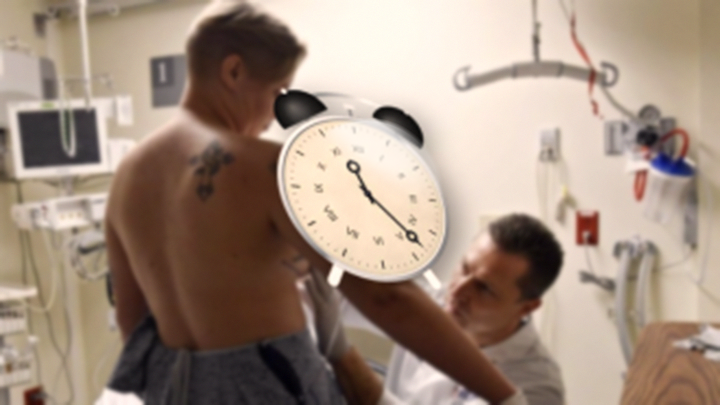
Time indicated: {"hour": 11, "minute": 23}
